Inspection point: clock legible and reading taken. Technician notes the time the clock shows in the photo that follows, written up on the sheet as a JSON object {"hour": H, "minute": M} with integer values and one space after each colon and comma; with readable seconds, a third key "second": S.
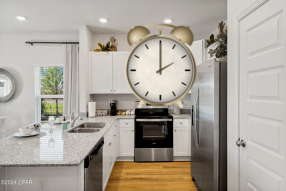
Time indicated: {"hour": 2, "minute": 0}
